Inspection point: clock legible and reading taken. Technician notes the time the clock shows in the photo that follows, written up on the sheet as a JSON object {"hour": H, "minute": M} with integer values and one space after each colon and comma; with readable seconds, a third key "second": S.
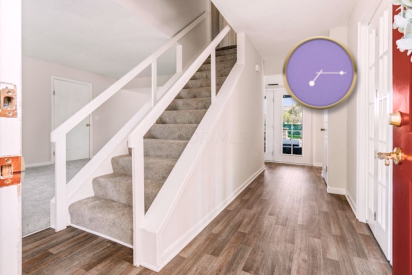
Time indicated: {"hour": 7, "minute": 15}
